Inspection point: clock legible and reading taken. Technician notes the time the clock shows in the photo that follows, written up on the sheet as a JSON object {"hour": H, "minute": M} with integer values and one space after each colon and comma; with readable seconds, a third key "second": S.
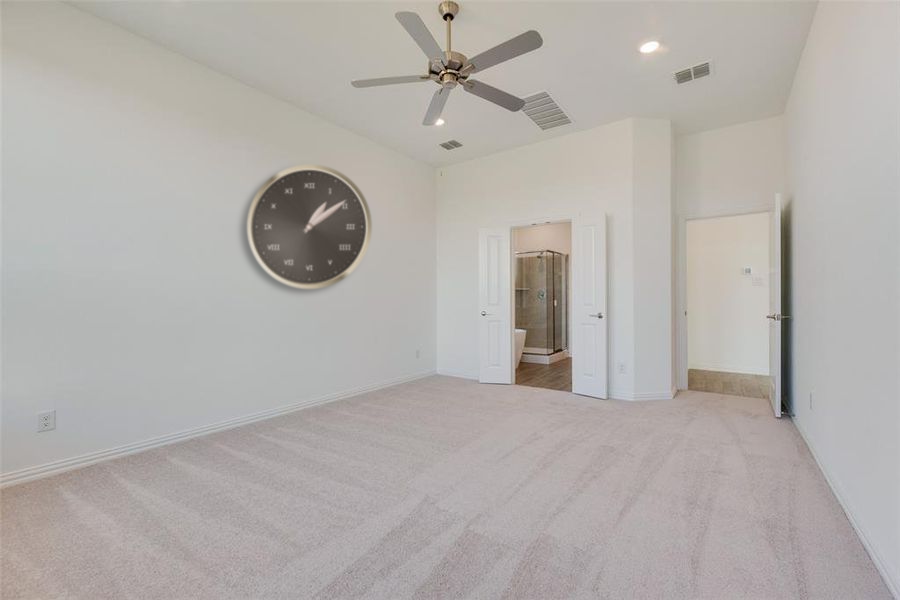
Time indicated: {"hour": 1, "minute": 9}
